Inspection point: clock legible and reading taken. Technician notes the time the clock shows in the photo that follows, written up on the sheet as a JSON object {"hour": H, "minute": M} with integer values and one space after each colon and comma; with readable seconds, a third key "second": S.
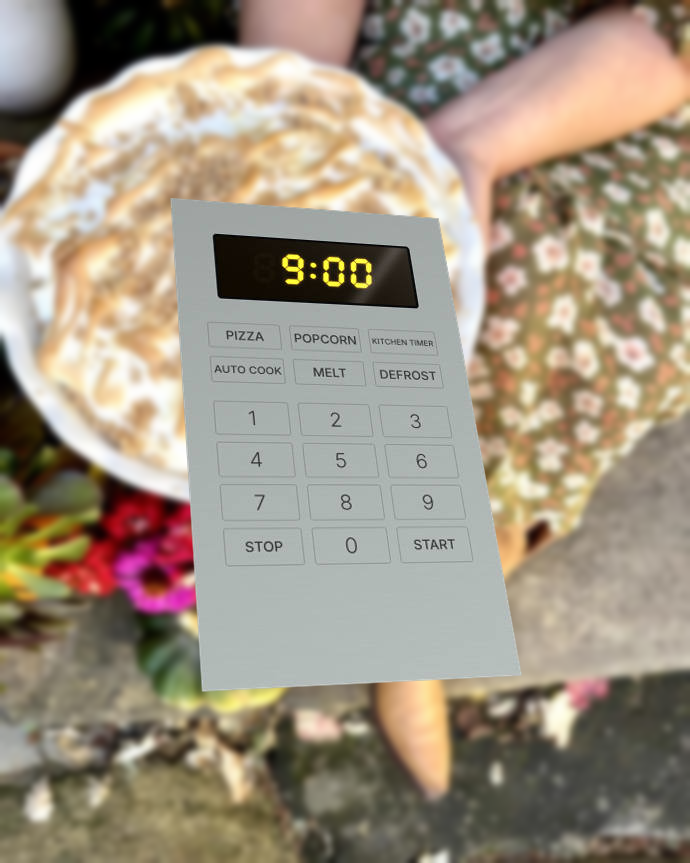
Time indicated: {"hour": 9, "minute": 0}
